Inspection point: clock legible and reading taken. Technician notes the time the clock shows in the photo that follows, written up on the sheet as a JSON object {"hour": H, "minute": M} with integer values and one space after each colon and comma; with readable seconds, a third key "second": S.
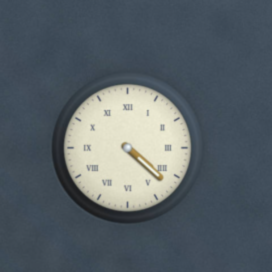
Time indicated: {"hour": 4, "minute": 22}
